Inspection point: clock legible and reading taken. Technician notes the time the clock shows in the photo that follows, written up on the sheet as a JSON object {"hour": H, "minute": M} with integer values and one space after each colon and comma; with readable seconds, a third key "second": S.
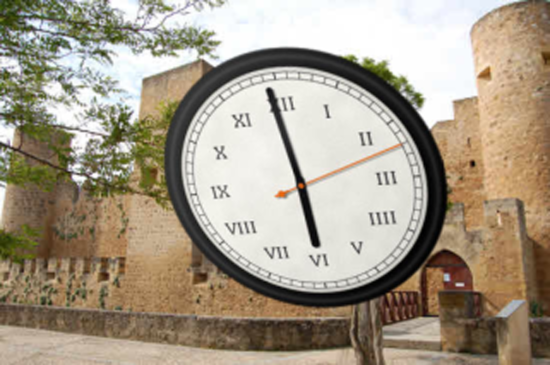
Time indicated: {"hour": 5, "minute": 59, "second": 12}
